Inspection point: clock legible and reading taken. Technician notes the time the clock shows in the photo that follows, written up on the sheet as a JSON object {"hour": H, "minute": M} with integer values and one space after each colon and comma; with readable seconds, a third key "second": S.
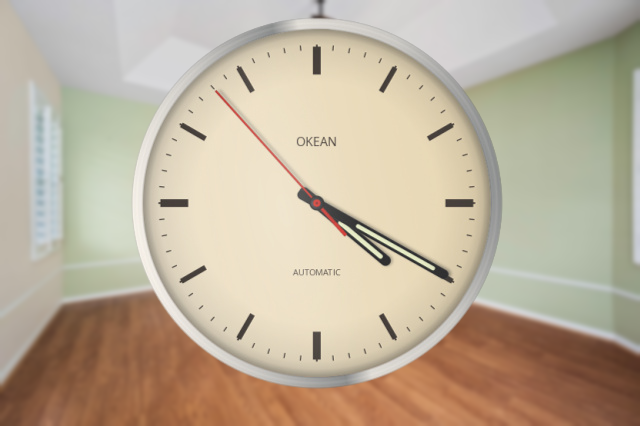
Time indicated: {"hour": 4, "minute": 19, "second": 53}
